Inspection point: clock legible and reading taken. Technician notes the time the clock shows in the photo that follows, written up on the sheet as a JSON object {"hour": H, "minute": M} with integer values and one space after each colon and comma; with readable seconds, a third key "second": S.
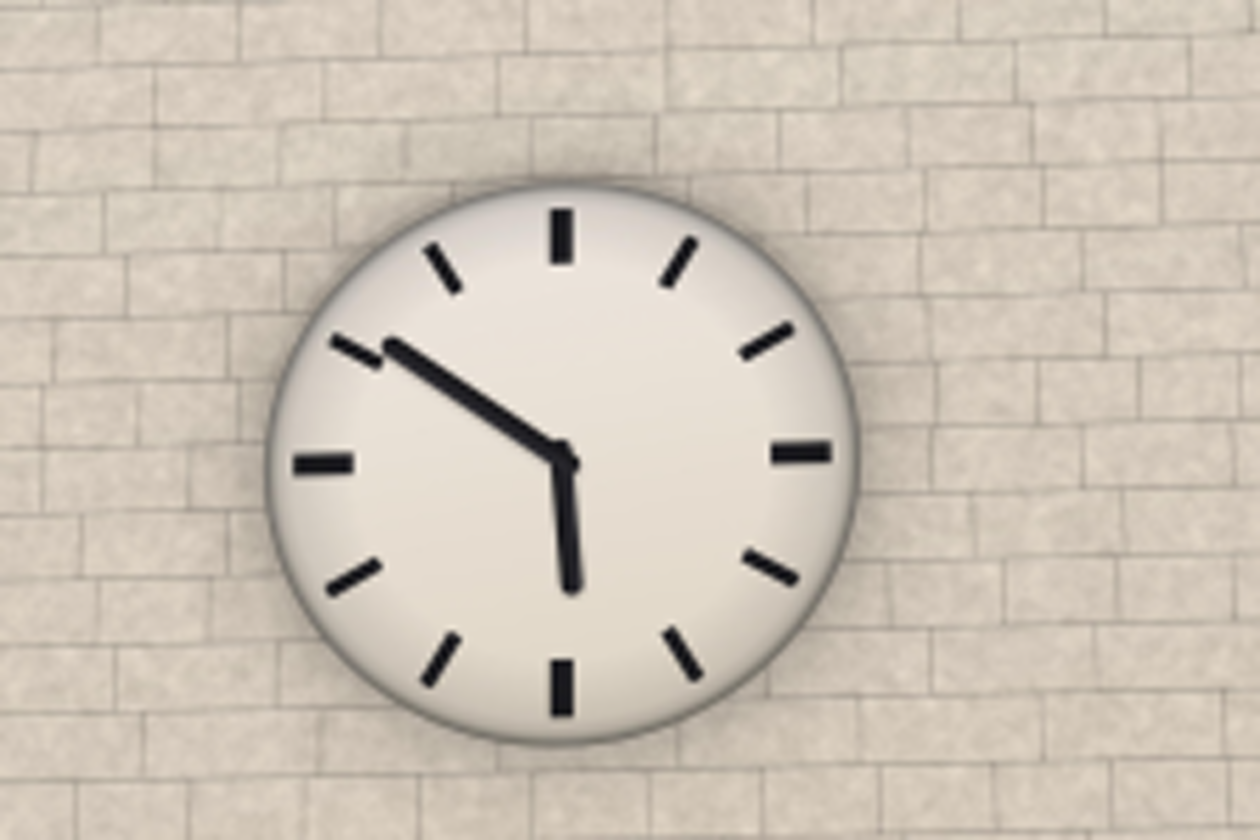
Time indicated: {"hour": 5, "minute": 51}
